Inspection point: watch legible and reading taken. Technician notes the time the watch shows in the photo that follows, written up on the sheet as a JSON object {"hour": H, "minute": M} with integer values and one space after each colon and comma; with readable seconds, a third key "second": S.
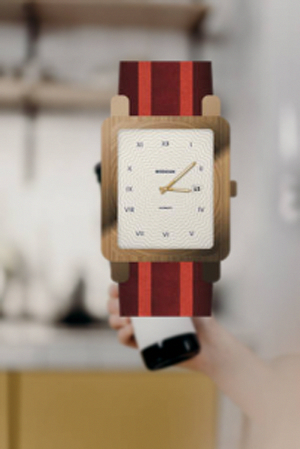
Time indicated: {"hour": 3, "minute": 8}
